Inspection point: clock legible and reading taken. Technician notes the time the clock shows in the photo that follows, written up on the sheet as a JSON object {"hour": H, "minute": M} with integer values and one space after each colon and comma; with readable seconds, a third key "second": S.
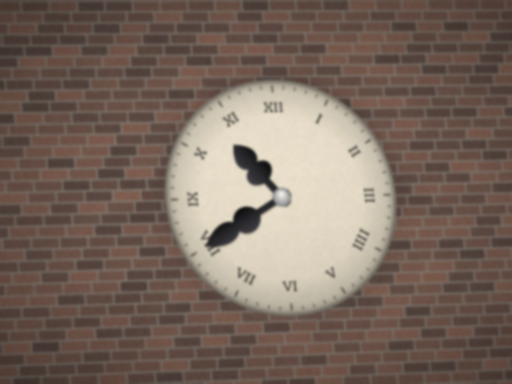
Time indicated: {"hour": 10, "minute": 40}
